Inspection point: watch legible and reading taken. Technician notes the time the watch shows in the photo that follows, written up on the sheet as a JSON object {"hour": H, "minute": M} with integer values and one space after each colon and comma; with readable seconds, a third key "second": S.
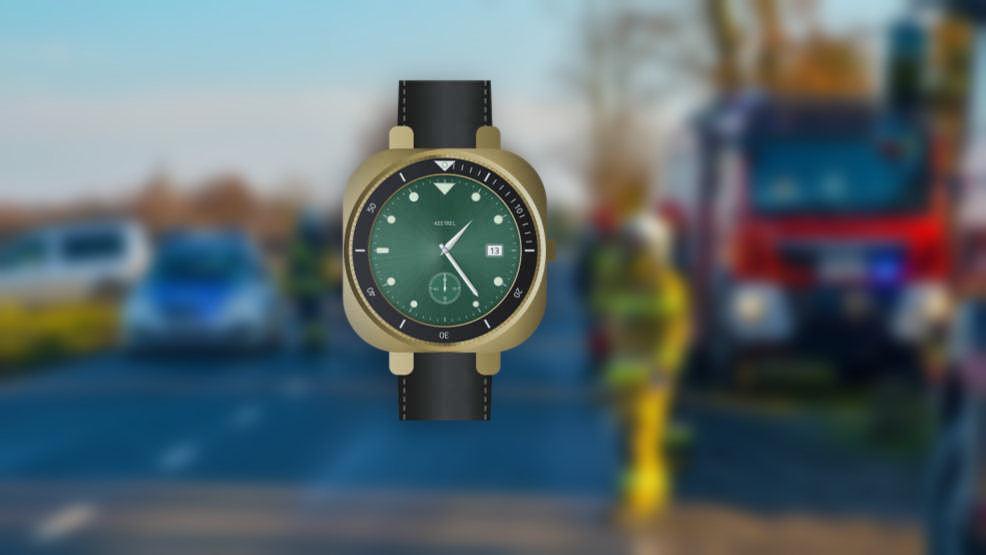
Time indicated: {"hour": 1, "minute": 24}
